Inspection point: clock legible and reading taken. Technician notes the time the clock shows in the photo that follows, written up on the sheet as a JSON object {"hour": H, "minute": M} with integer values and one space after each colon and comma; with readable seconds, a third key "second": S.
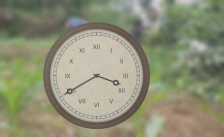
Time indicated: {"hour": 3, "minute": 40}
